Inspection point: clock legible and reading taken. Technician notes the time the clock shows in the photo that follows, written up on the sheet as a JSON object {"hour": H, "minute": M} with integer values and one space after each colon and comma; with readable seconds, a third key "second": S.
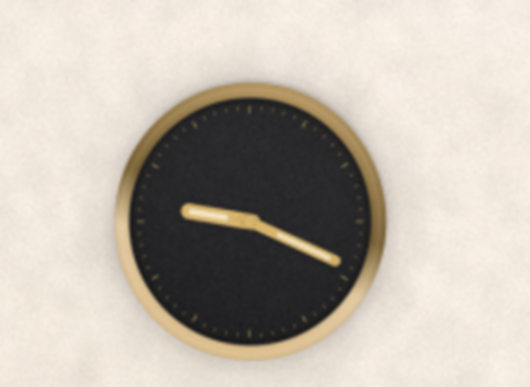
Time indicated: {"hour": 9, "minute": 19}
